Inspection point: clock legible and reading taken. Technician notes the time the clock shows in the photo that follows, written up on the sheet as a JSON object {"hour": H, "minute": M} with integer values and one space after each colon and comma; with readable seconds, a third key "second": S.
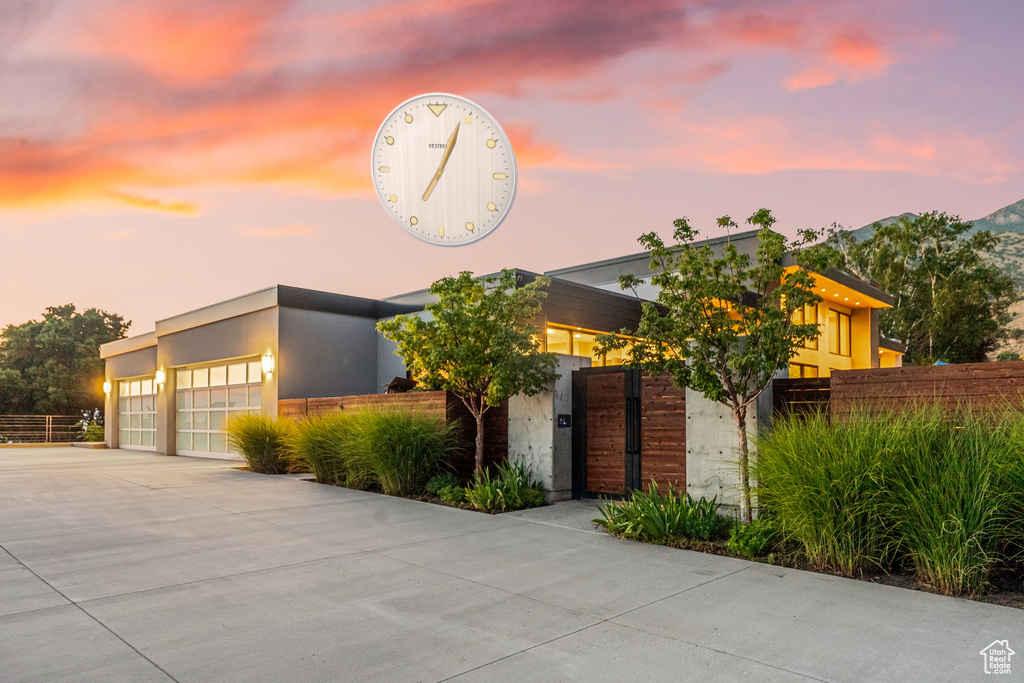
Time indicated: {"hour": 7, "minute": 4}
